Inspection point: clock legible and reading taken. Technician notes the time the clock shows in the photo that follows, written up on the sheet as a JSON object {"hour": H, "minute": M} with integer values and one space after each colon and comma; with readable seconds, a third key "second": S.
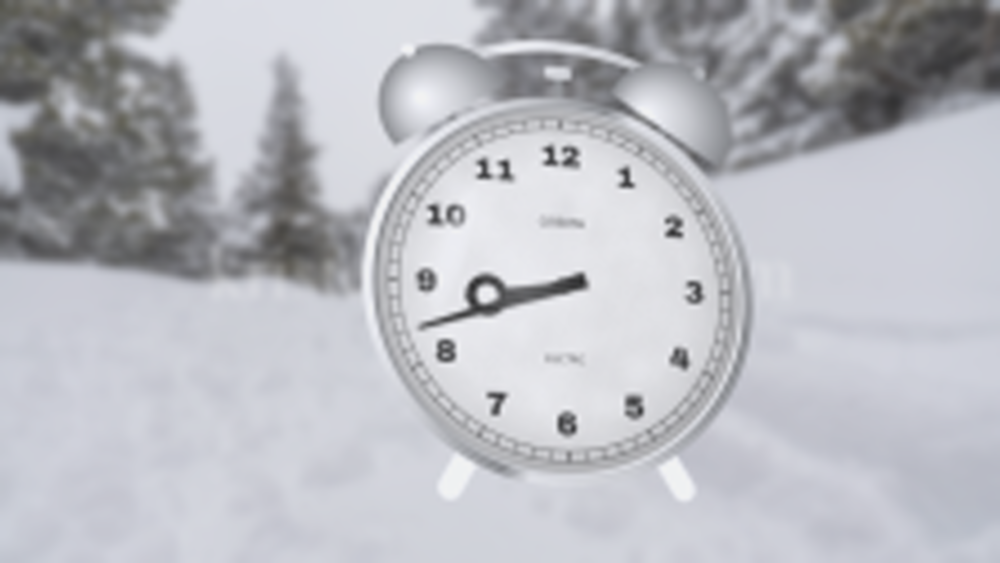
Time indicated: {"hour": 8, "minute": 42}
